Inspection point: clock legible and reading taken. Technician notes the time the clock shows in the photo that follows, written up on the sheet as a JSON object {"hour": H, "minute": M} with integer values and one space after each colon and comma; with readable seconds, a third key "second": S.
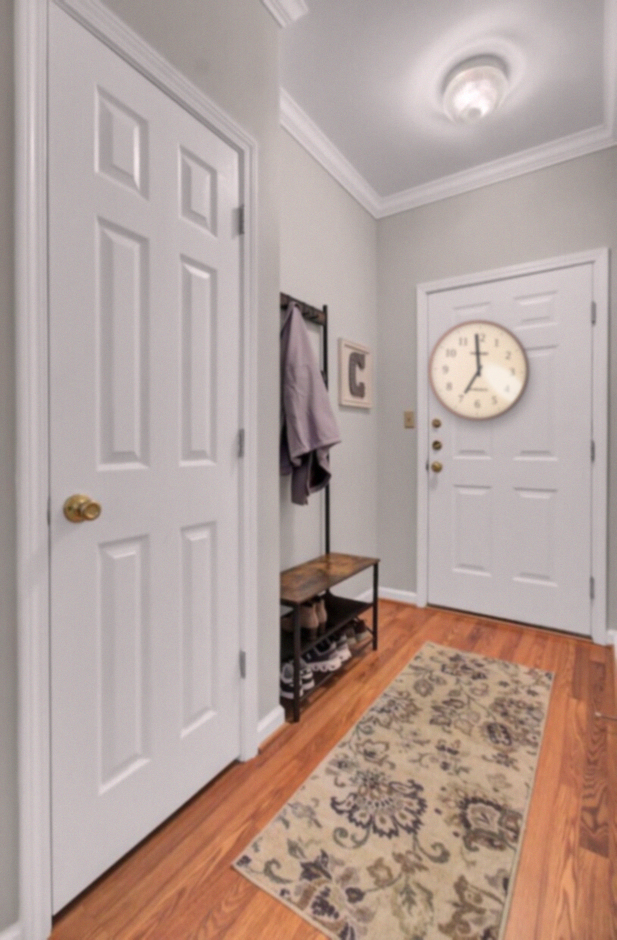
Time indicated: {"hour": 6, "minute": 59}
